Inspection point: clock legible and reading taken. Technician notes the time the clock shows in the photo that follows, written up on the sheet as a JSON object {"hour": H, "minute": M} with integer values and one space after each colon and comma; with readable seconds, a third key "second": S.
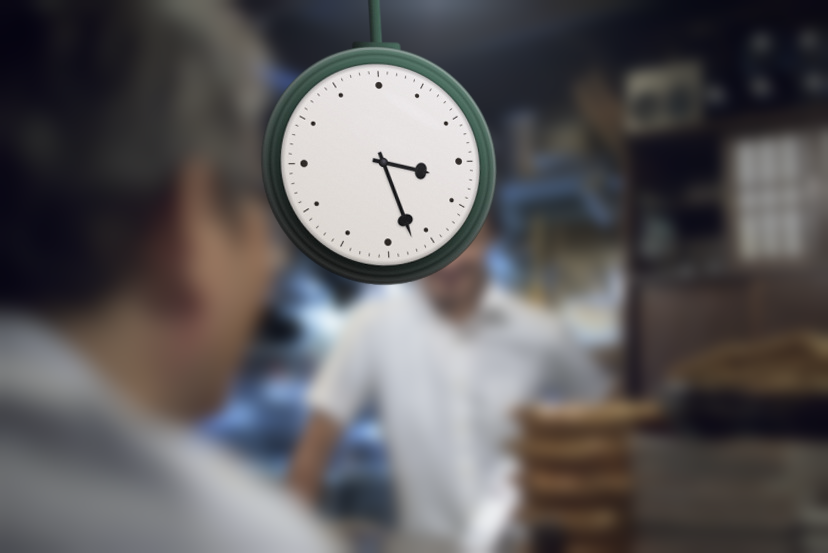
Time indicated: {"hour": 3, "minute": 27}
